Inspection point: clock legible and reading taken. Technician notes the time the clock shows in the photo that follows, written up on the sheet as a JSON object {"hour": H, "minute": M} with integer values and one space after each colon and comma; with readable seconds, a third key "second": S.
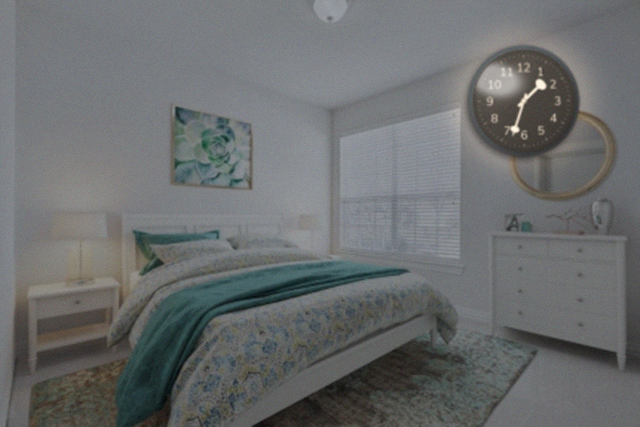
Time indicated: {"hour": 1, "minute": 33}
